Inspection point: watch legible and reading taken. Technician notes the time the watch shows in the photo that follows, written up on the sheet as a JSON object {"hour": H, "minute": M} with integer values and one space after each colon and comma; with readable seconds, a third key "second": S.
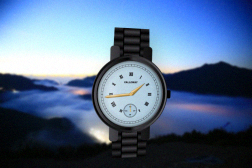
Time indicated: {"hour": 1, "minute": 44}
